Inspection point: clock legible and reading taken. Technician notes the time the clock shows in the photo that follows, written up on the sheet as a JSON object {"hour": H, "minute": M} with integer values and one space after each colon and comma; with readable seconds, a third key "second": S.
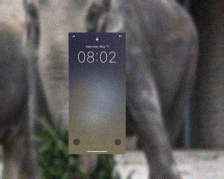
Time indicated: {"hour": 8, "minute": 2}
